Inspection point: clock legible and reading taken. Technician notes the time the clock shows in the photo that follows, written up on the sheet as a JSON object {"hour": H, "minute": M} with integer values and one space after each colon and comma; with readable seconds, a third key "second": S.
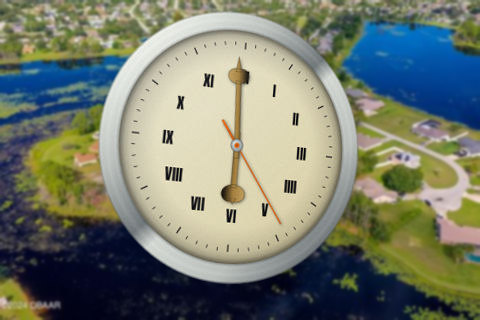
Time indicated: {"hour": 5, "minute": 59, "second": 24}
